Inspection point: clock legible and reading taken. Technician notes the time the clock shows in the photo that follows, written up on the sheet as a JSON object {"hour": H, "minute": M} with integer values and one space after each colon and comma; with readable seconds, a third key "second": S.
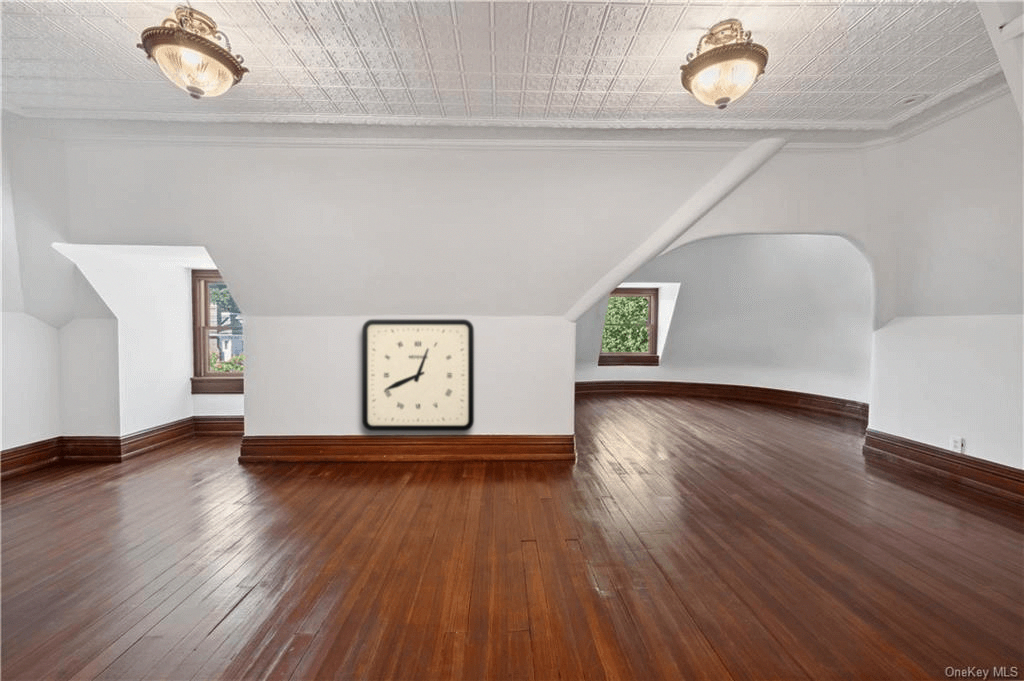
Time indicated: {"hour": 12, "minute": 41}
